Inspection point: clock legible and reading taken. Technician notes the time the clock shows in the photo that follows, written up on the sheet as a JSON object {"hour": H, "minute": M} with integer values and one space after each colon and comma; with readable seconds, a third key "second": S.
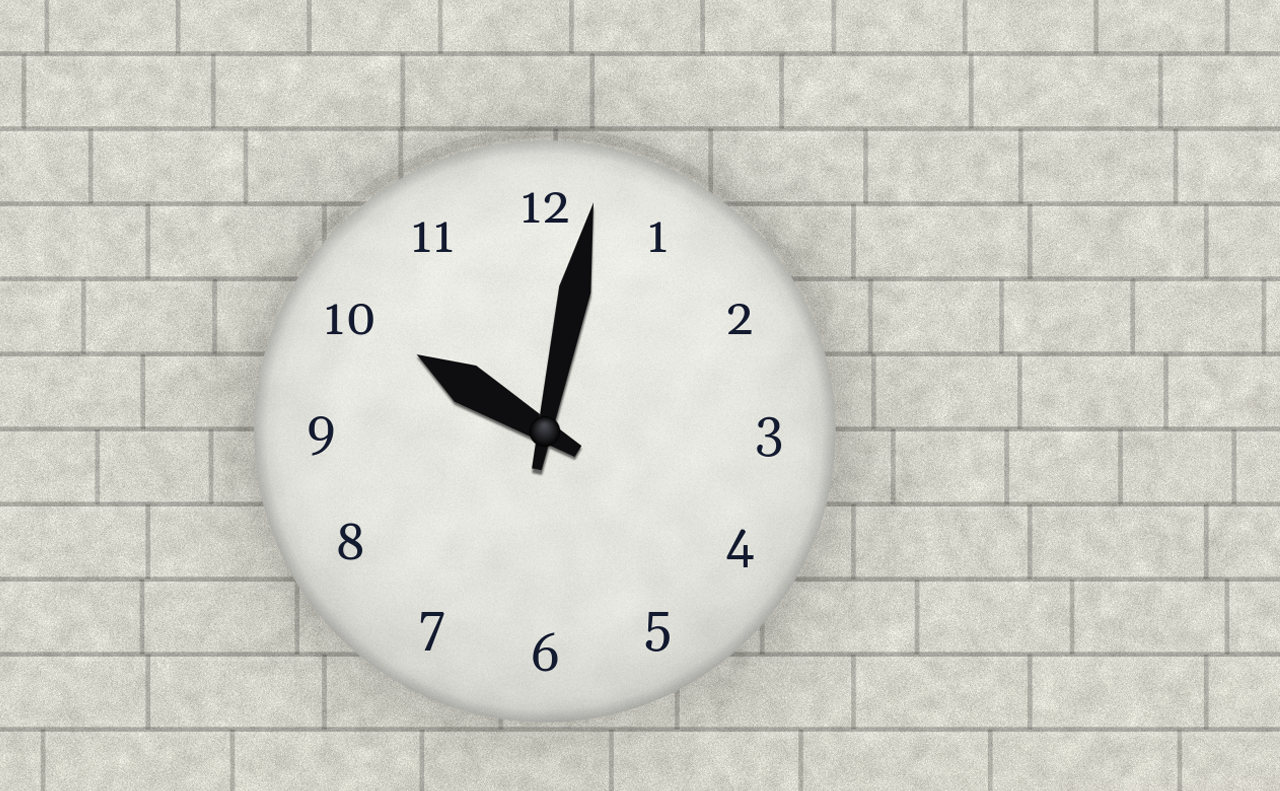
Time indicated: {"hour": 10, "minute": 2}
